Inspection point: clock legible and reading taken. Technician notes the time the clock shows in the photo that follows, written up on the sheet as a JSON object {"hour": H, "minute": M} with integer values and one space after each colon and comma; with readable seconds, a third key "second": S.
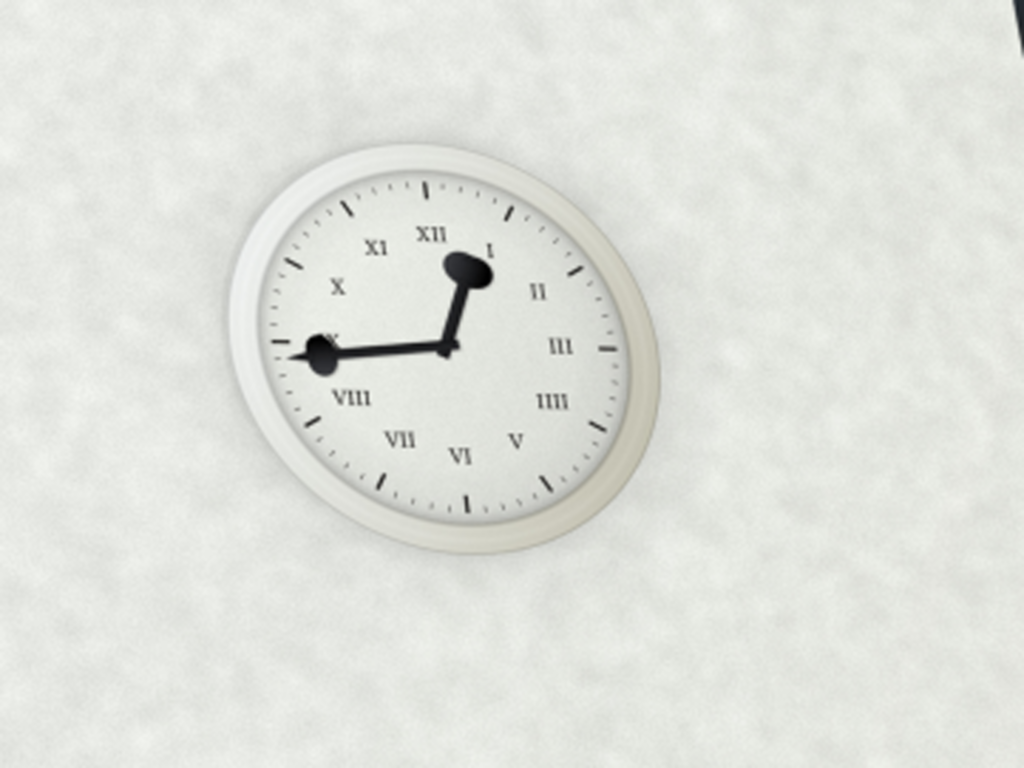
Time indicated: {"hour": 12, "minute": 44}
